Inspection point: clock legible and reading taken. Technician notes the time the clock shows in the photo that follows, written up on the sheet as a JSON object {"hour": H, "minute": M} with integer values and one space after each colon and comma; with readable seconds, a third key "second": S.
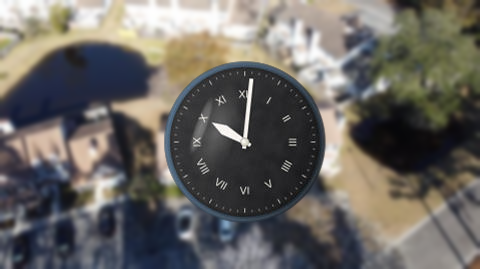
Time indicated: {"hour": 10, "minute": 1}
